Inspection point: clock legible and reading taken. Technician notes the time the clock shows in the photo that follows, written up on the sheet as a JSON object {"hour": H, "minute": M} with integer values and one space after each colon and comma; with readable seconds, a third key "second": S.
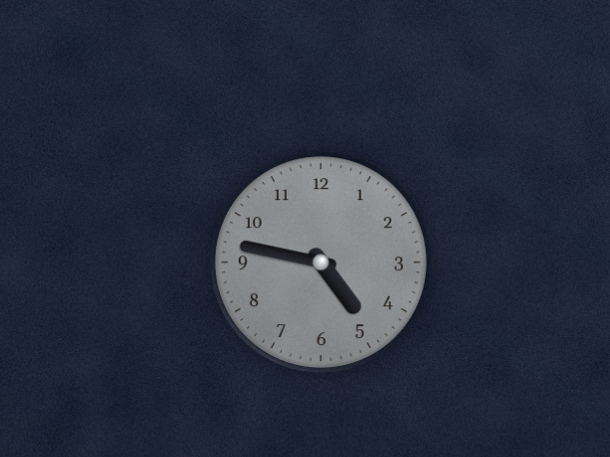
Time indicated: {"hour": 4, "minute": 47}
